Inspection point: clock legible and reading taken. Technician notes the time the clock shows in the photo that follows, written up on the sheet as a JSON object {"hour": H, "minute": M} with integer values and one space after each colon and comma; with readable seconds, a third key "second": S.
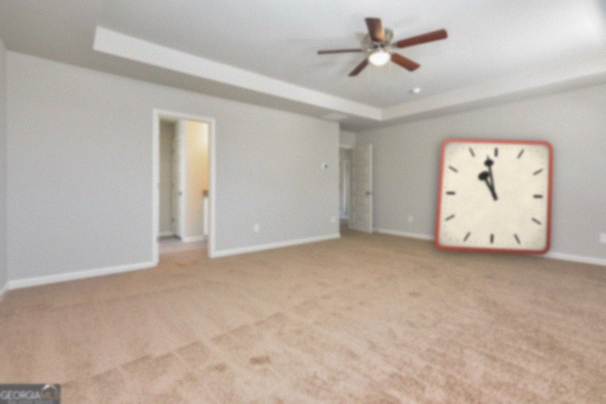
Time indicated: {"hour": 10, "minute": 58}
